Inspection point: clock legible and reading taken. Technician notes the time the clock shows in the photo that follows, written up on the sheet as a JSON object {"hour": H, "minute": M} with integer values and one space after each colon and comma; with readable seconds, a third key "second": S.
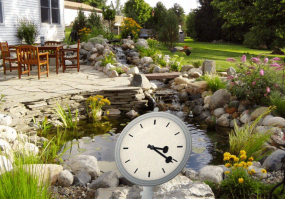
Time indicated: {"hour": 3, "minute": 21}
